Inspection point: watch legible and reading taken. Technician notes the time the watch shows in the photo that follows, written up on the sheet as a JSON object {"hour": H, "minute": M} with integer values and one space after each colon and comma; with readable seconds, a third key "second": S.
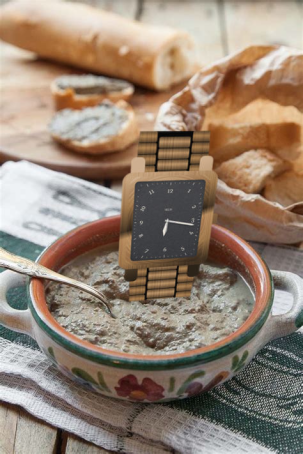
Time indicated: {"hour": 6, "minute": 17}
